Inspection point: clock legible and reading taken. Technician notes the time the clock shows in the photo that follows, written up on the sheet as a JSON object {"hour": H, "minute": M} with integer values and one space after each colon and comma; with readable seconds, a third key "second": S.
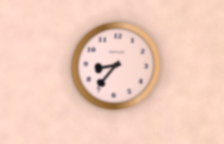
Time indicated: {"hour": 8, "minute": 36}
